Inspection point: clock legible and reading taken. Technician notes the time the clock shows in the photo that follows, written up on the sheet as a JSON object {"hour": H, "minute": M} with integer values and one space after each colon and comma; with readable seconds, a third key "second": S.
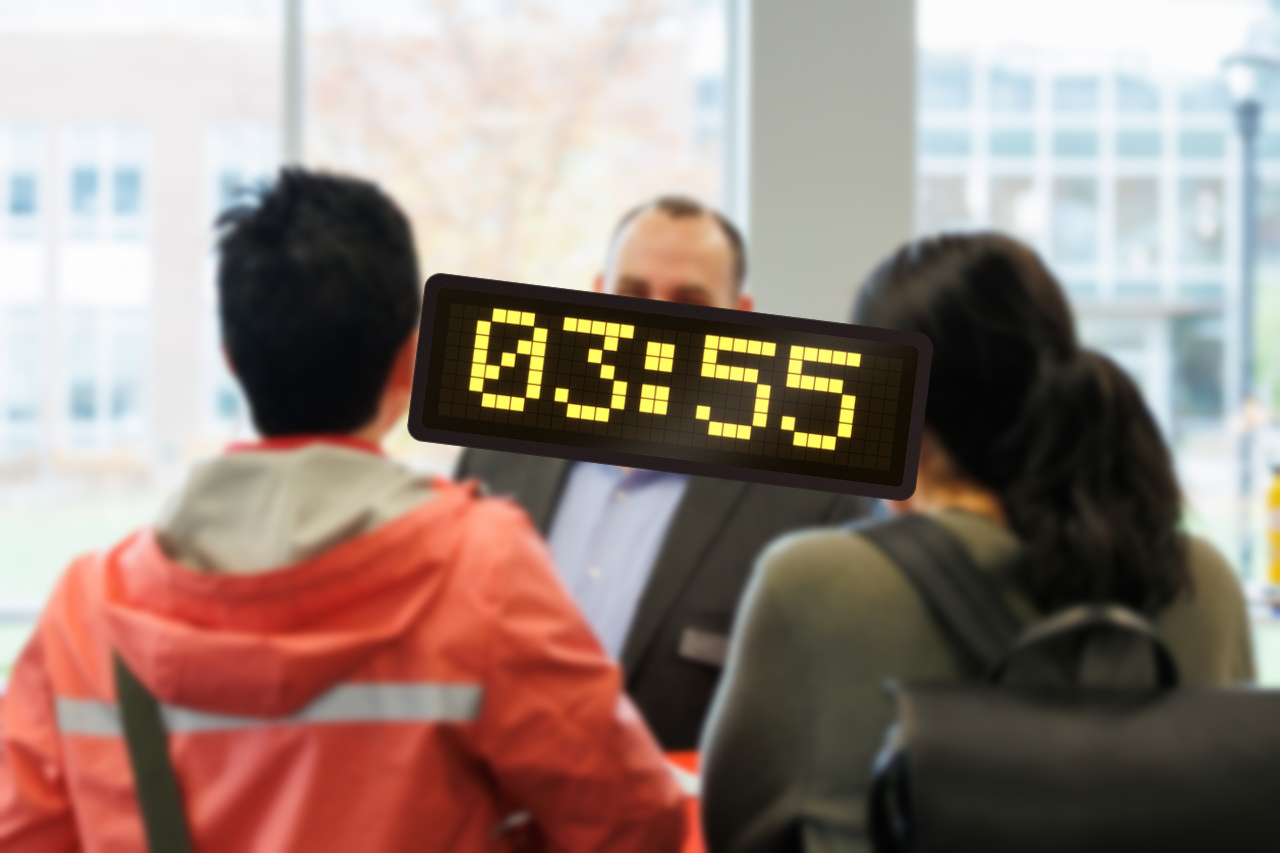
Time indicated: {"hour": 3, "minute": 55}
